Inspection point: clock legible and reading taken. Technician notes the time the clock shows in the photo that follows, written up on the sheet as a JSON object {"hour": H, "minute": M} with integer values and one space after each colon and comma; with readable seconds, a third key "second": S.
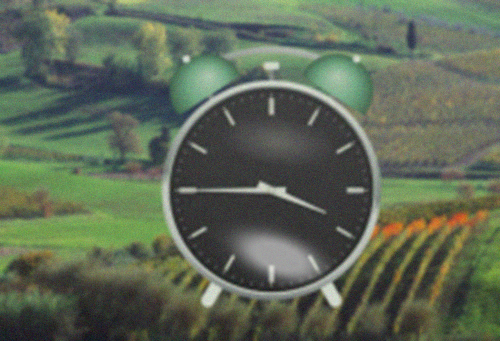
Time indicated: {"hour": 3, "minute": 45}
